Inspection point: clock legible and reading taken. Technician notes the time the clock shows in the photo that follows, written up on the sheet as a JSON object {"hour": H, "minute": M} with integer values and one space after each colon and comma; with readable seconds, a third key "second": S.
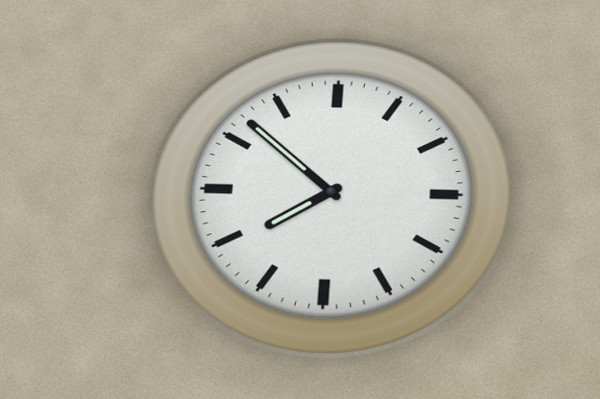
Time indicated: {"hour": 7, "minute": 52}
